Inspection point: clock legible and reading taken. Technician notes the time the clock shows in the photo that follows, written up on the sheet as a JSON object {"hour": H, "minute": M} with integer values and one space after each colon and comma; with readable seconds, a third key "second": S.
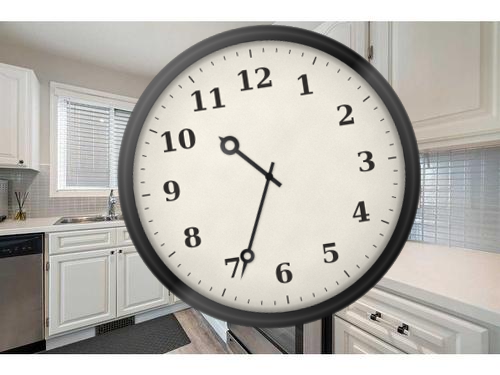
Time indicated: {"hour": 10, "minute": 34}
